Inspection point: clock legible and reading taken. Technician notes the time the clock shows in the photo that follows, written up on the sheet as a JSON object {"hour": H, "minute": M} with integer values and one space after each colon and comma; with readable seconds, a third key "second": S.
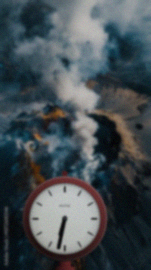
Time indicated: {"hour": 6, "minute": 32}
